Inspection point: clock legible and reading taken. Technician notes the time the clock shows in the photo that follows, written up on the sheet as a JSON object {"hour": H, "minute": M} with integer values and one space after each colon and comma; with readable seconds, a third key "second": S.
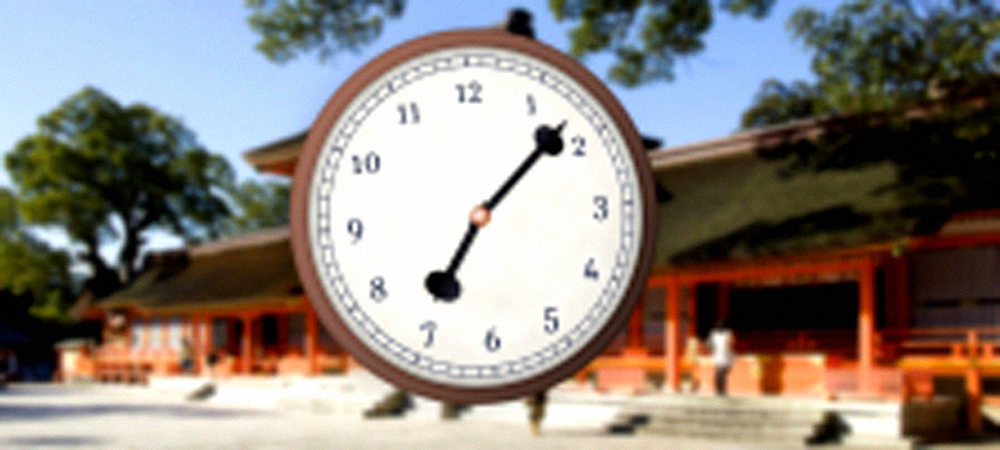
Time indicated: {"hour": 7, "minute": 8}
